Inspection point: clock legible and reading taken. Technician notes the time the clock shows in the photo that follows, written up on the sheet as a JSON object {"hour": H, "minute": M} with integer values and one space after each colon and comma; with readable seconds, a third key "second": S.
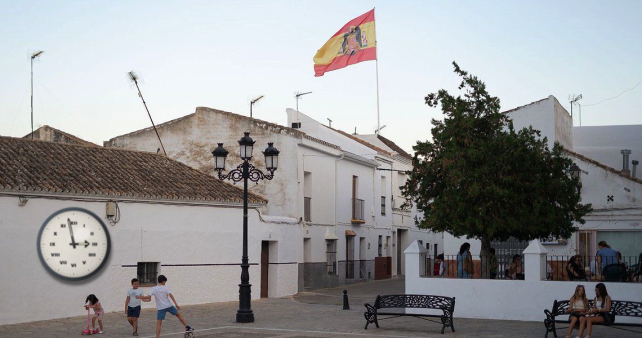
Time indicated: {"hour": 2, "minute": 58}
